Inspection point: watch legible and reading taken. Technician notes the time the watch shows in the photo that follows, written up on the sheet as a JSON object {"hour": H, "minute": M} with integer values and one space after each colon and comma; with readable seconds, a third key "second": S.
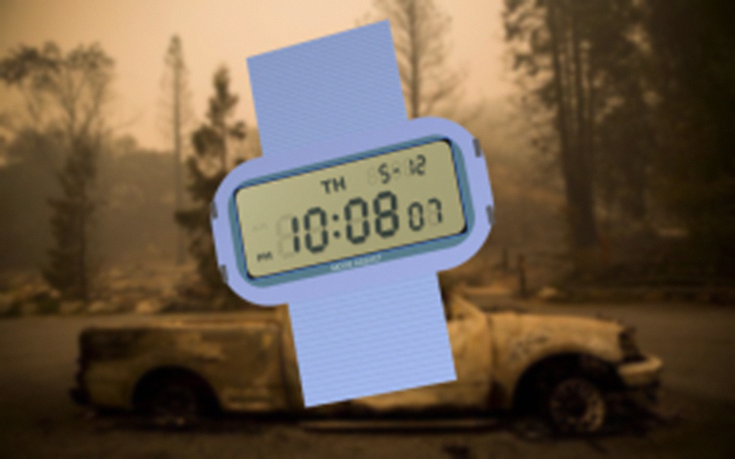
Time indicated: {"hour": 10, "minute": 8, "second": 7}
